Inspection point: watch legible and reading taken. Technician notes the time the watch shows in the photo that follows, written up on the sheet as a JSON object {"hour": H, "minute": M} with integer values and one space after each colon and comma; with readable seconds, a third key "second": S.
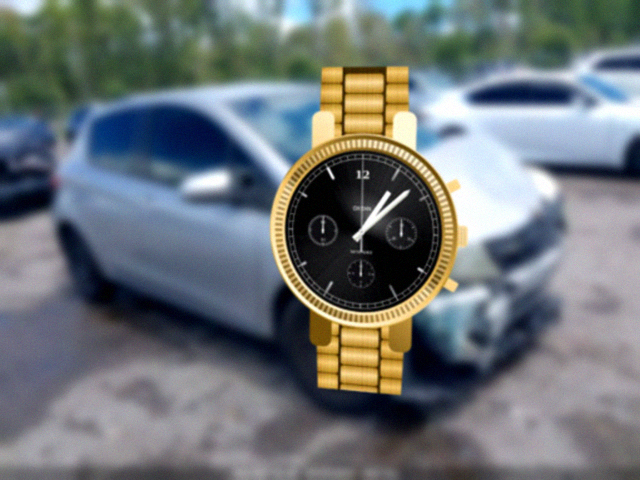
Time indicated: {"hour": 1, "minute": 8}
